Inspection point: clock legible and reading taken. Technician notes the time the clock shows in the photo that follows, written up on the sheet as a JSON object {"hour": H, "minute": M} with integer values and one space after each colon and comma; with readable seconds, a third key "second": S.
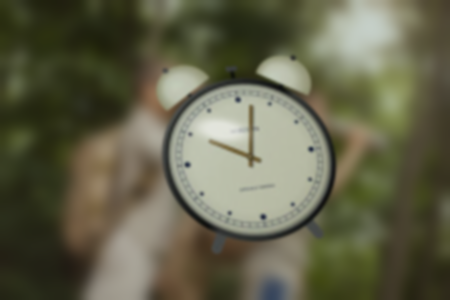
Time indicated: {"hour": 10, "minute": 2}
